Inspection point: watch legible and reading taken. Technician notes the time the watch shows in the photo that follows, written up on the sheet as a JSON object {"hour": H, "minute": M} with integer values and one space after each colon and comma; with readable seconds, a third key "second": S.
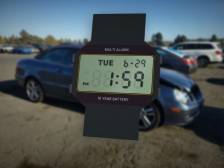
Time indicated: {"hour": 1, "minute": 59}
